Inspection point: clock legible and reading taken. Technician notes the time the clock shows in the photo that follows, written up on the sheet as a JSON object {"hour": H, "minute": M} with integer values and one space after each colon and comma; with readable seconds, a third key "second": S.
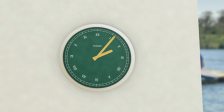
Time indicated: {"hour": 2, "minute": 6}
